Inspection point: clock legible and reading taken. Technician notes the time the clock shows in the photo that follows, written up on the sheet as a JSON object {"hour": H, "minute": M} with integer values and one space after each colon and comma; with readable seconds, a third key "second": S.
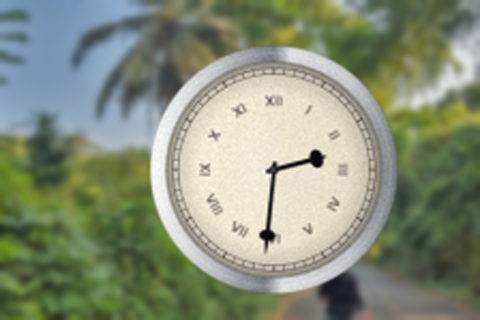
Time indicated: {"hour": 2, "minute": 31}
